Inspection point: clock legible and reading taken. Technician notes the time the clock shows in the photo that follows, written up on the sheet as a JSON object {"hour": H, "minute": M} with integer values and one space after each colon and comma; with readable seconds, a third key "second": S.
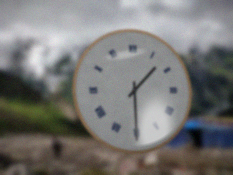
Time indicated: {"hour": 1, "minute": 30}
